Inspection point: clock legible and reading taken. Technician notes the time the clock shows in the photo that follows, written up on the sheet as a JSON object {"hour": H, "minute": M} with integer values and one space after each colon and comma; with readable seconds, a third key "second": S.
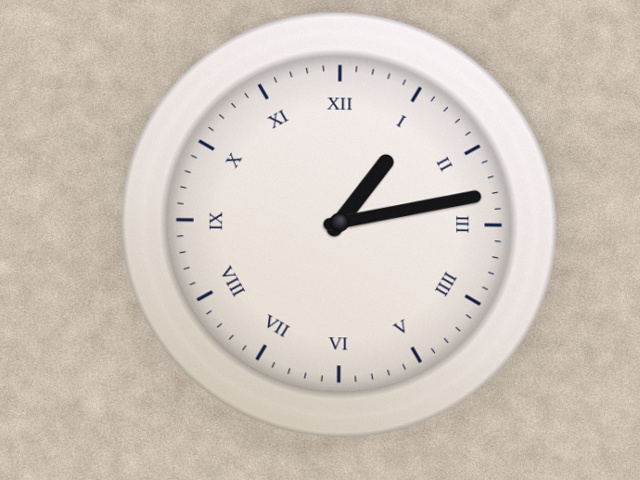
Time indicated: {"hour": 1, "minute": 13}
